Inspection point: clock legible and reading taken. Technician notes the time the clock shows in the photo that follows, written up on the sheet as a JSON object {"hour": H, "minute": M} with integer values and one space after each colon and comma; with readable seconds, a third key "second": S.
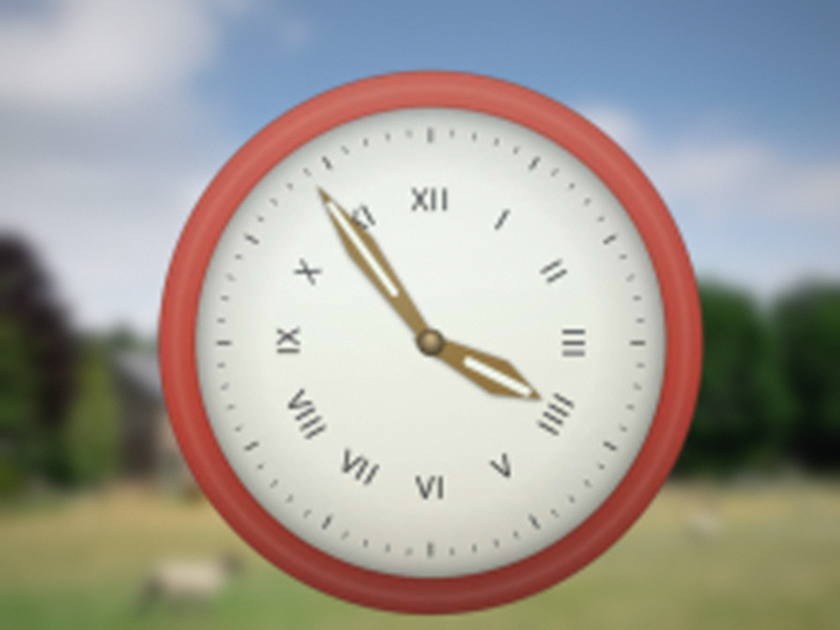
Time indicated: {"hour": 3, "minute": 54}
